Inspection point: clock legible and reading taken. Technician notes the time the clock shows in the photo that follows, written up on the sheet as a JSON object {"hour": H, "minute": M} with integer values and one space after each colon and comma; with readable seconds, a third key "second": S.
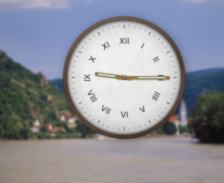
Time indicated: {"hour": 9, "minute": 15}
